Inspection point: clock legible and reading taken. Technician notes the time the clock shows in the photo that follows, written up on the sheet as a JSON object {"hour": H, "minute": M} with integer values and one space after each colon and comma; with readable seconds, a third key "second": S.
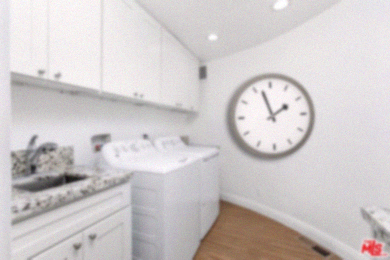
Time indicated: {"hour": 1, "minute": 57}
